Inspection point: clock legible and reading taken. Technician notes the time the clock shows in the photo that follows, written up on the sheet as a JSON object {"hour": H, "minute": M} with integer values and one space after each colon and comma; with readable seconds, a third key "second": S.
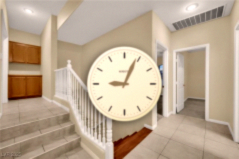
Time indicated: {"hour": 9, "minute": 4}
